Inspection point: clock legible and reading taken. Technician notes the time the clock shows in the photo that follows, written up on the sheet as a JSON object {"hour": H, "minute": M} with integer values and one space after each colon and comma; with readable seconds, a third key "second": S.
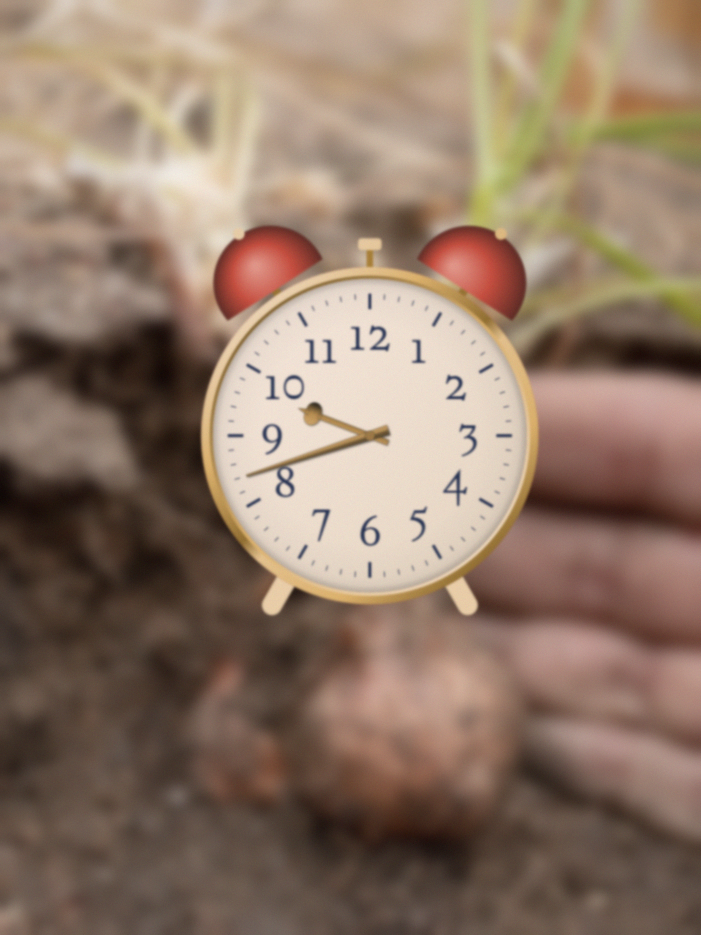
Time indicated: {"hour": 9, "minute": 42}
